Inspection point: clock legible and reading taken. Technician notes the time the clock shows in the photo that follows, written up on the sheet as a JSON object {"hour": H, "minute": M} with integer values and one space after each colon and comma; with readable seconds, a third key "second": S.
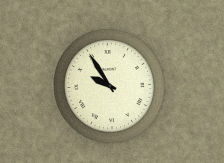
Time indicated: {"hour": 9, "minute": 55}
